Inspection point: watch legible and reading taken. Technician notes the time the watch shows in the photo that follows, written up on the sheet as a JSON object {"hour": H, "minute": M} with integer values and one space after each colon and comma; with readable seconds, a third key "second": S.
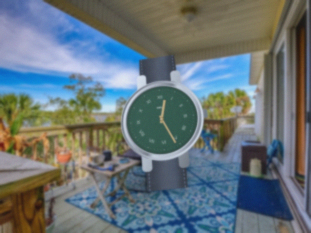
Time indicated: {"hour": 12, "minute": 26}
